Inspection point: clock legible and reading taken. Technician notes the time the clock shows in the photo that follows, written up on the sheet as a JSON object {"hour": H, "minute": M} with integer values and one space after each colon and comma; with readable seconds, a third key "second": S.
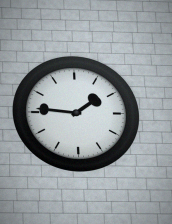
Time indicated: {"hour": 1, "minute": 46}
